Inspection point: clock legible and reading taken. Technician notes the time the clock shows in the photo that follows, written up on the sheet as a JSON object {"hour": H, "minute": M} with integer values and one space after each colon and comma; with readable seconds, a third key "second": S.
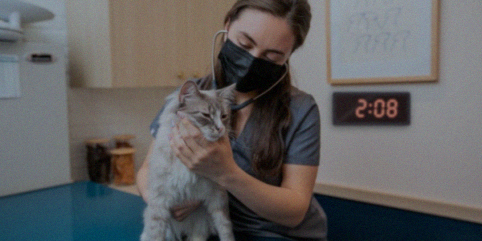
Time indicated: {"hour": 2, "minute": 8}
